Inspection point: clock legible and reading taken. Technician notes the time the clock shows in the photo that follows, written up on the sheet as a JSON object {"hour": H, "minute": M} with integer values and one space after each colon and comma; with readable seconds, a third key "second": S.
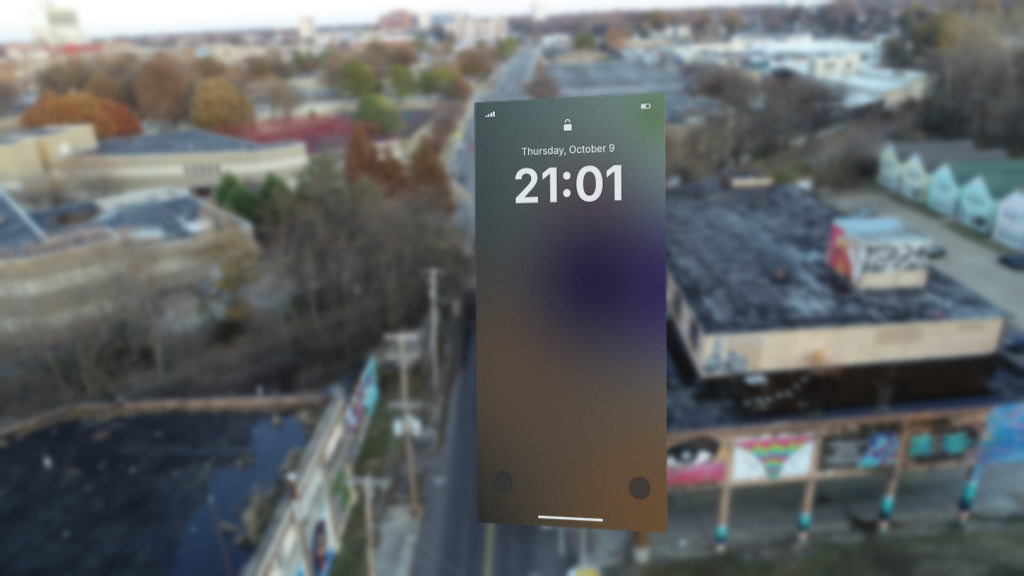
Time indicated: {"hour": 21, "minute": 1}
